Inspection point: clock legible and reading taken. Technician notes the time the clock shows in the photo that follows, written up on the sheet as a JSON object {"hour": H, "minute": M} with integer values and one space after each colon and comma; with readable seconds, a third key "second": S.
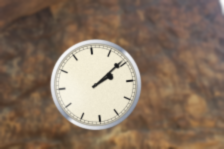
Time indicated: {"hour": 2, "minute": 9}
